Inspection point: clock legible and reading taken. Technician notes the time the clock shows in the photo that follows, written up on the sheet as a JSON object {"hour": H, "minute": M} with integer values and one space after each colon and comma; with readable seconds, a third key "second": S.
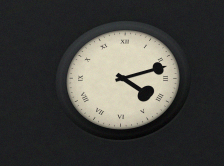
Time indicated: {"hour": 4, "minute": 12}
